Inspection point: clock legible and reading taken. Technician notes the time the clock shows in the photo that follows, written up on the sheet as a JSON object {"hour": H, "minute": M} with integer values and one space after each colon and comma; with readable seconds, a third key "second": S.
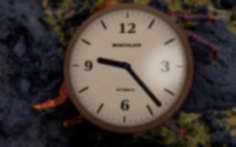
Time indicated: {"hour": 9, "minute": 23}
